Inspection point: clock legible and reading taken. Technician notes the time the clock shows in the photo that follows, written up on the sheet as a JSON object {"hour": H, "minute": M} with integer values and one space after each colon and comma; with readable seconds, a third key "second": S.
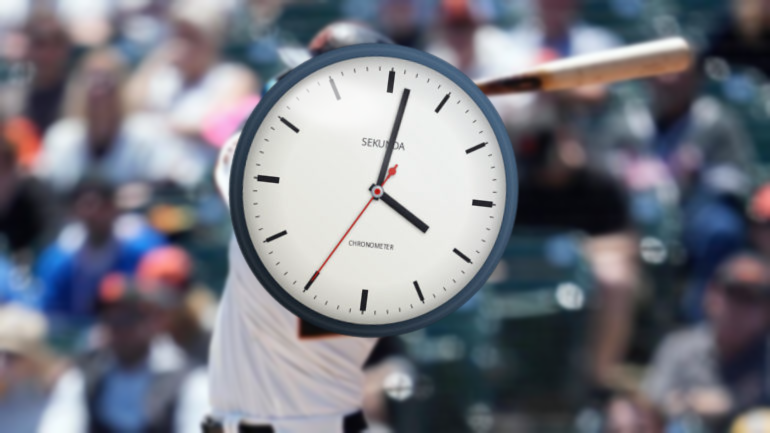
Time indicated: {"hour": 4, "minute": 1, "second": 35}
